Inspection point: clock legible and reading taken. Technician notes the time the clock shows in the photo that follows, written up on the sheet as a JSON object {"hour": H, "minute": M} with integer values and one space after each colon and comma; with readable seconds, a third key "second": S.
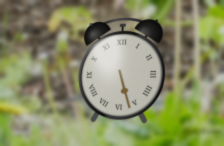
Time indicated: {"hour": 5, "minute": 27}
